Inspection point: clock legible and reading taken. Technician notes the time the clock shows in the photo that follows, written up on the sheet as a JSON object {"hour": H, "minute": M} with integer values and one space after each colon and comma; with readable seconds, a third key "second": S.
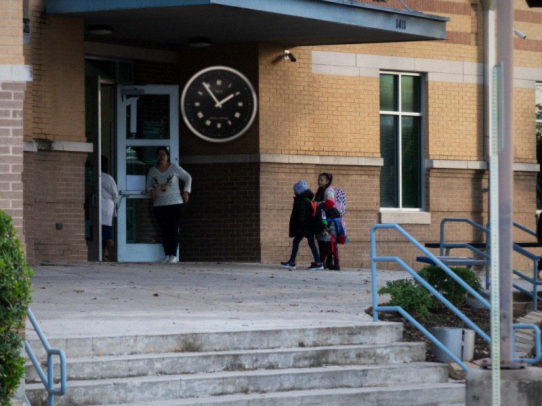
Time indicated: {"hour": 1, "minute": 54}
